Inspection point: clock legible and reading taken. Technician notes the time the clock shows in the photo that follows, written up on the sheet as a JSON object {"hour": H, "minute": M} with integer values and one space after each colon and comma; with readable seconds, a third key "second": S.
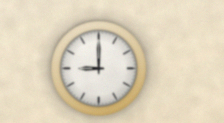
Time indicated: {"hour": 9, "minute": 0}
